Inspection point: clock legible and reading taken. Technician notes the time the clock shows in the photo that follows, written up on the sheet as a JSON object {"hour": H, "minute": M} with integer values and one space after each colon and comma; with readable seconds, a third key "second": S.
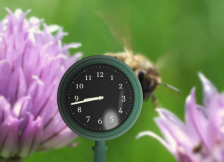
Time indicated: {"hour": 8, "minute": 43}
